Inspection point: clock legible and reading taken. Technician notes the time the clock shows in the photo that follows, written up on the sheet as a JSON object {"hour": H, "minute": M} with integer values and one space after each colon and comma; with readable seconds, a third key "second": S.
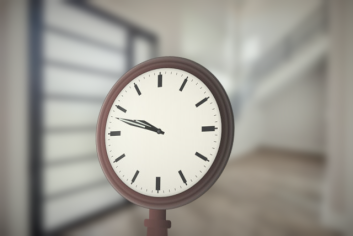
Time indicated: {"hour": 9, "minute": 48}
